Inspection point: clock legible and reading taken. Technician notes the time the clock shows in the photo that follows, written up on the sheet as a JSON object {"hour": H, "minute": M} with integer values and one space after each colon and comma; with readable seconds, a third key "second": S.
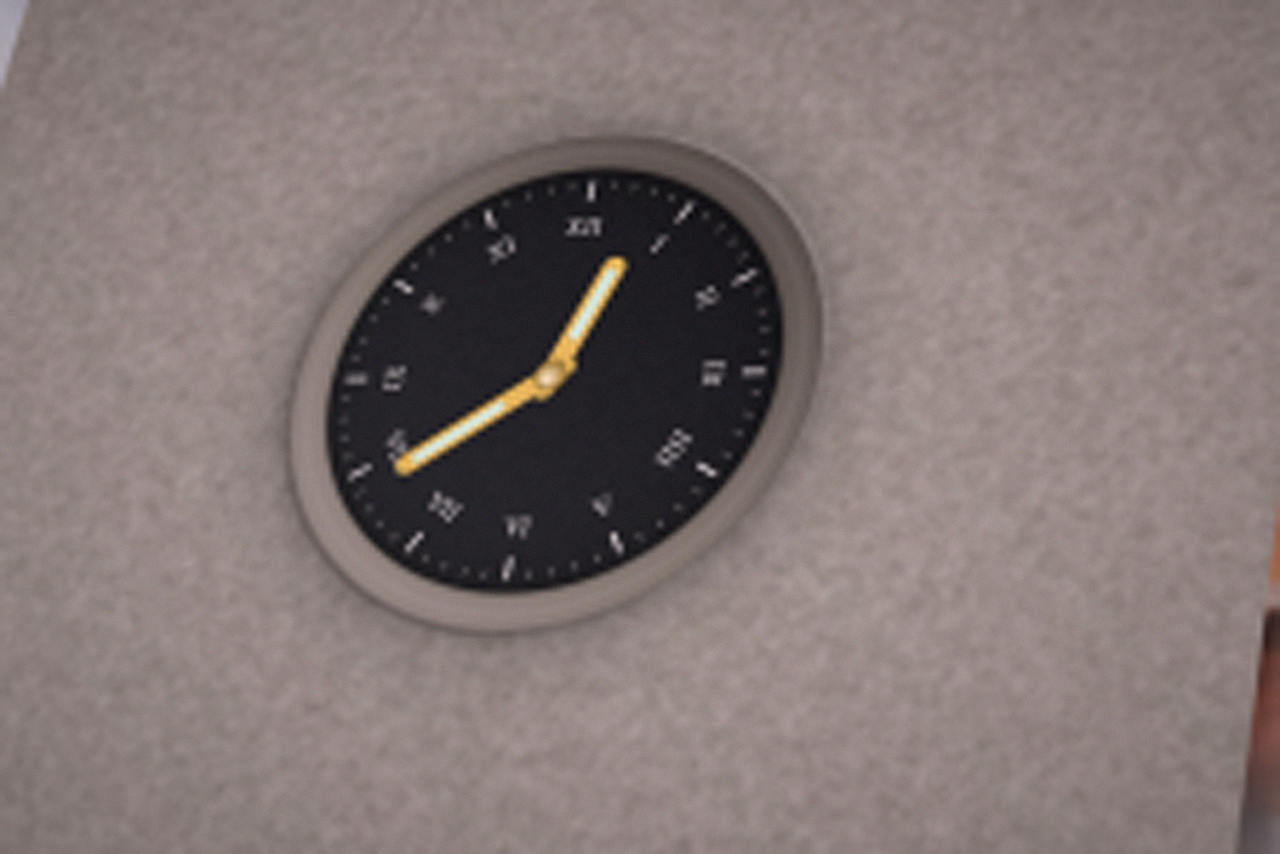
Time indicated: {"hour": 12, "minute": 39}
